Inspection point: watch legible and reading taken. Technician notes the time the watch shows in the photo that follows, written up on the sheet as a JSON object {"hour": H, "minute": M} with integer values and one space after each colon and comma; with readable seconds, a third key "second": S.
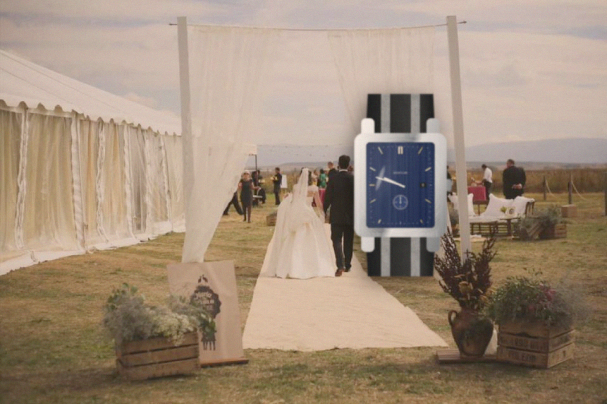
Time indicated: {"hour": 9, "minute": 48}
